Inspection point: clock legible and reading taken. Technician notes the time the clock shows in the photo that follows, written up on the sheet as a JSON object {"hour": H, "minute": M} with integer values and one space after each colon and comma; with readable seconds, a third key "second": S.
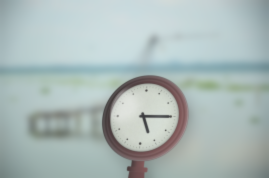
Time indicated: {"hour": 5, "minute": 15}
